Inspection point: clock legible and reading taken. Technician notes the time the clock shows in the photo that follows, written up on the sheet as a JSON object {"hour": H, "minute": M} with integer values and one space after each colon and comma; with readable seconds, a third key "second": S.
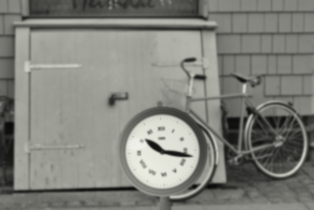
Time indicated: {"hour": 10, "minute": 17}
